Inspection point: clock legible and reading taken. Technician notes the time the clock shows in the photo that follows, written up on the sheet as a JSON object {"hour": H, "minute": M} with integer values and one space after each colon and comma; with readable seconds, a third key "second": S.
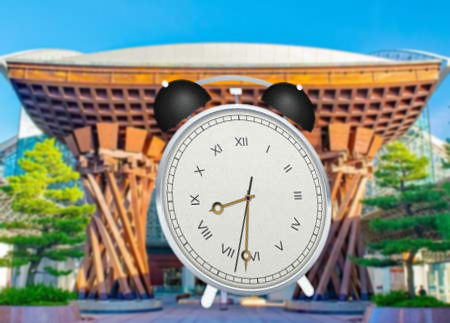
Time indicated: {"hour": 8, "minute": 31, "second": 33}
